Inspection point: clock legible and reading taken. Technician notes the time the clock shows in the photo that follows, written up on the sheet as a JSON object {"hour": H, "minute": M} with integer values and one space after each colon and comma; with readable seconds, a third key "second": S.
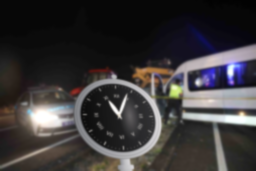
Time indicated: {"hour": 11, "minute": 4}
